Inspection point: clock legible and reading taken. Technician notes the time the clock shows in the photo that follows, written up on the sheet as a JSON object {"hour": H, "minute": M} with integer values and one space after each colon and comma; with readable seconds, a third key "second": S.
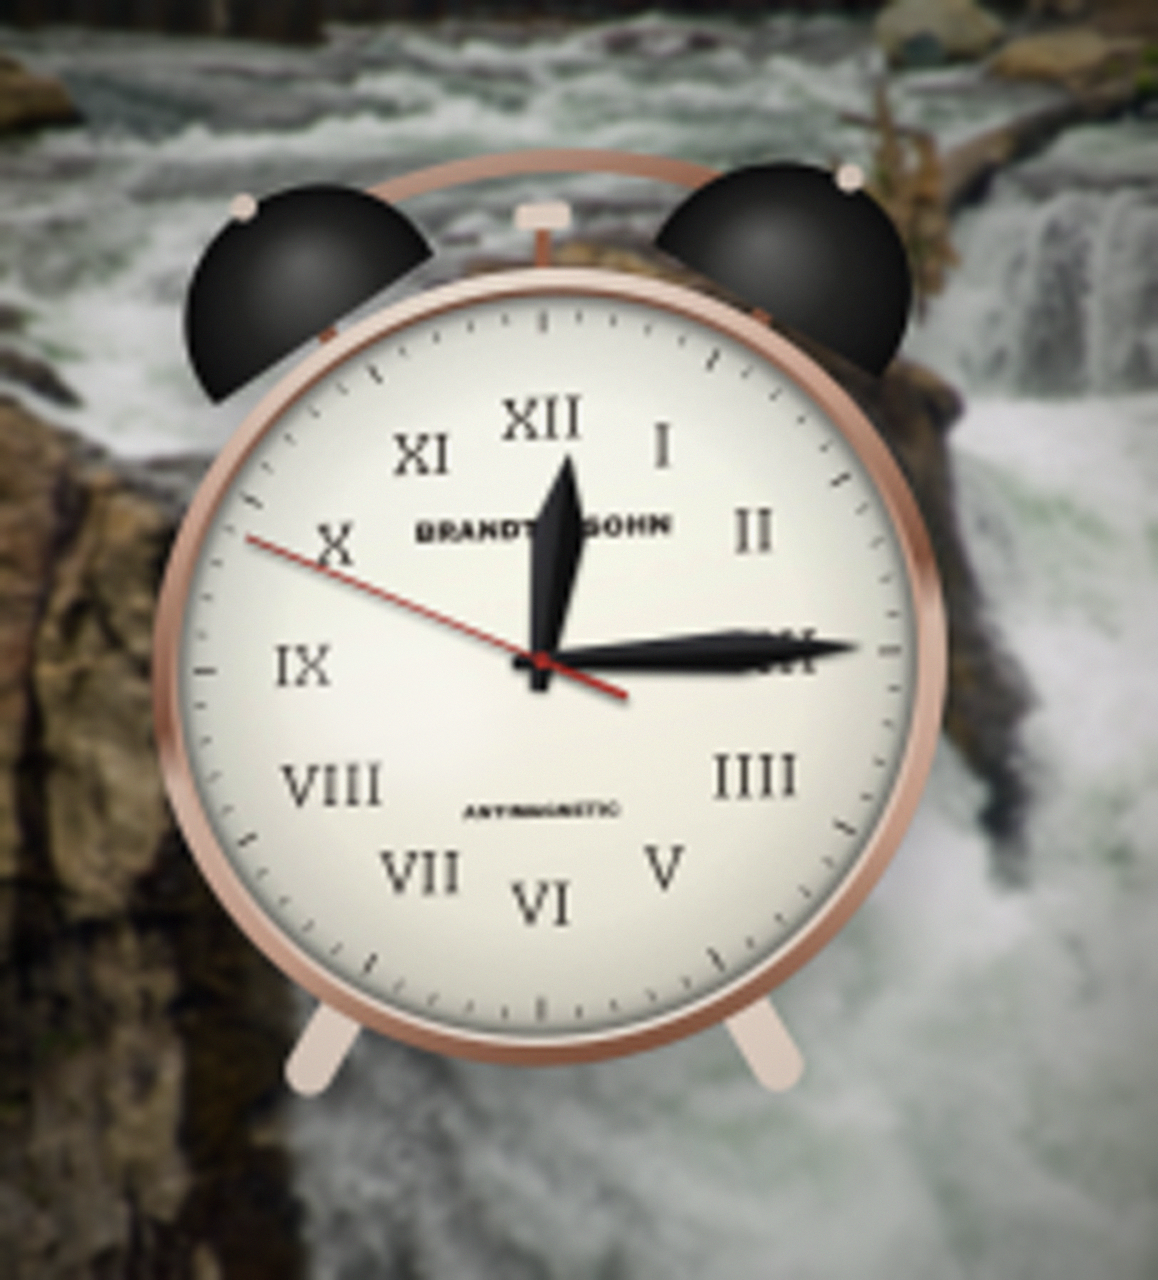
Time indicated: {"hour": 12, "minute": 14, "second": 49}
